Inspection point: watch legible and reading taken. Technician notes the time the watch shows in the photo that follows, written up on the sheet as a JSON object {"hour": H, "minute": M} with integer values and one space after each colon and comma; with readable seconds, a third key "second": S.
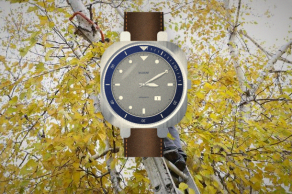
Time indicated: {"hour": 3, "minute": 10}
